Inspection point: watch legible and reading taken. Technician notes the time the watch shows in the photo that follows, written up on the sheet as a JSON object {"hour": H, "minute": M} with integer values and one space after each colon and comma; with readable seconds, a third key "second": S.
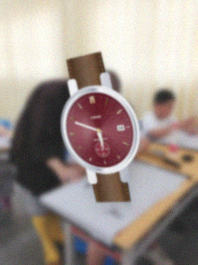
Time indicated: {"hour": 5, "minute": 49}
